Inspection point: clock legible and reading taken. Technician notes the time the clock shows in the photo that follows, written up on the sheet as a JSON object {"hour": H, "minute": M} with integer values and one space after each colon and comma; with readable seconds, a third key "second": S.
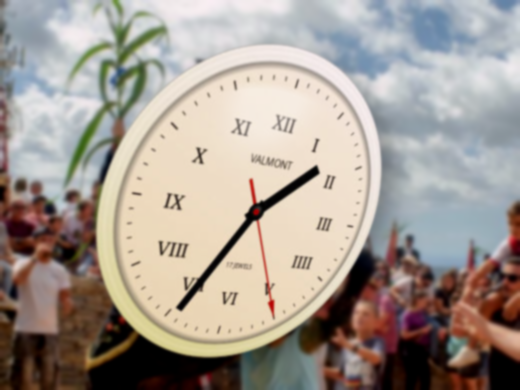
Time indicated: {"hour": 1, "minute": 34, "second": 25}
